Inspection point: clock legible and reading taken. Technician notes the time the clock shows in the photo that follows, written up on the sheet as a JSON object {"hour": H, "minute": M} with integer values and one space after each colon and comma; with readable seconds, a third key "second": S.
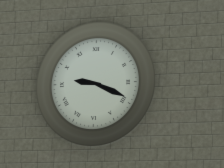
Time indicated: {"hour": 9, "minute": 19}
